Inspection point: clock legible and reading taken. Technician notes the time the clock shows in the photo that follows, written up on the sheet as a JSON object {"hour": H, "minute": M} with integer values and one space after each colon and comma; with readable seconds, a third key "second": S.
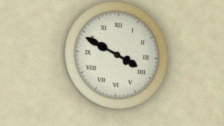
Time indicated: {"hour": 3, "minute": 49}
